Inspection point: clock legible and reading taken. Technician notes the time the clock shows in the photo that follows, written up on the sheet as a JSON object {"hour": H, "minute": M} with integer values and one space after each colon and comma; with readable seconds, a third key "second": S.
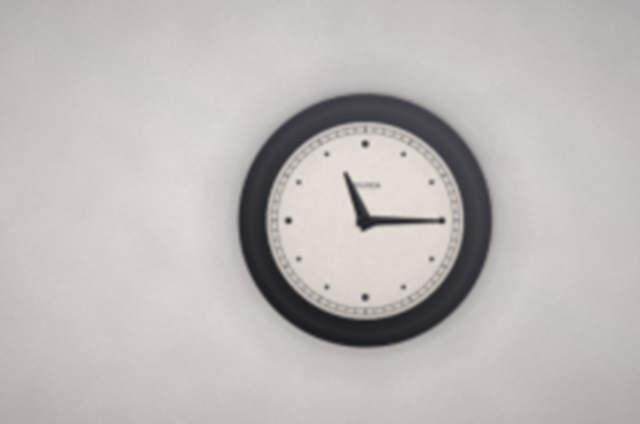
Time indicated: {"hour": 11, "minute": 15}
